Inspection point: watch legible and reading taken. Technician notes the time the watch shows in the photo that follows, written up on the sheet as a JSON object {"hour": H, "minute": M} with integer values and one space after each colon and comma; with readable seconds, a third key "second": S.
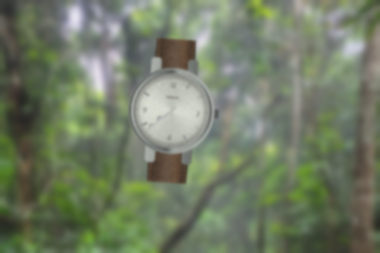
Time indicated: {"hour": 7, "minute": 38}
